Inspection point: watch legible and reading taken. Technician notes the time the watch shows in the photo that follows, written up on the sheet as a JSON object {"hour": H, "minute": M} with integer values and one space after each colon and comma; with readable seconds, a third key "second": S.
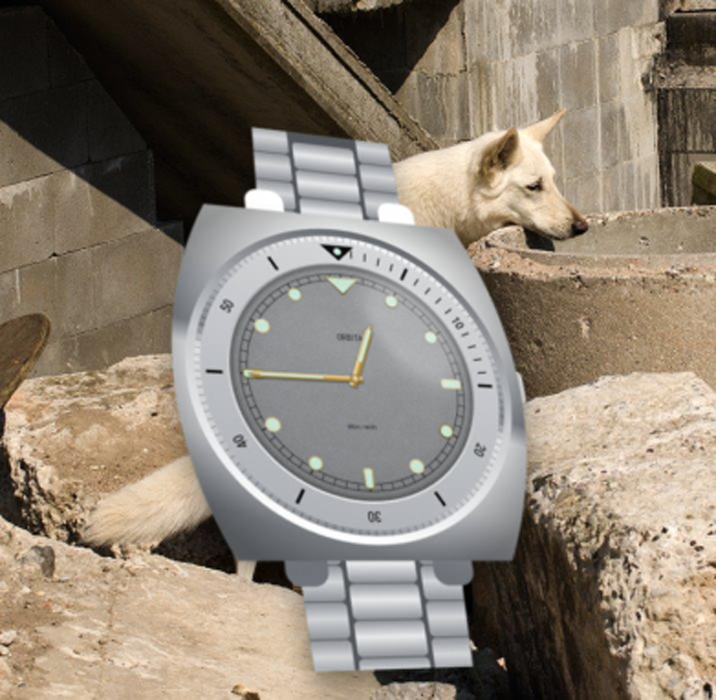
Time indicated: {"hour": 12, "minute": 45}
